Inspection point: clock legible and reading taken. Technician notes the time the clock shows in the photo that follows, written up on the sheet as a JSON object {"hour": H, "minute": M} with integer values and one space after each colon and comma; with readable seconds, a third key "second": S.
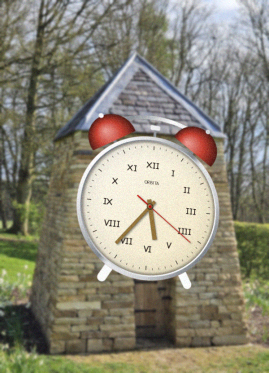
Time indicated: {"hour": 5, "minute": 36, "second": 21}
